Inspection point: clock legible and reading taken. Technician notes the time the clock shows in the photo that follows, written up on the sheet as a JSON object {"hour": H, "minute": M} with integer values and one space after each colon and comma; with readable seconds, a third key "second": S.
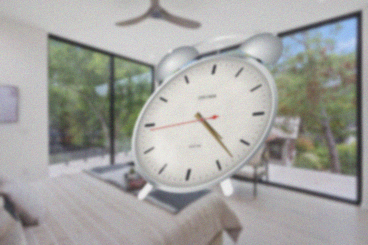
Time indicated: {"hour": 4, "minute": 22, "second": 44}
